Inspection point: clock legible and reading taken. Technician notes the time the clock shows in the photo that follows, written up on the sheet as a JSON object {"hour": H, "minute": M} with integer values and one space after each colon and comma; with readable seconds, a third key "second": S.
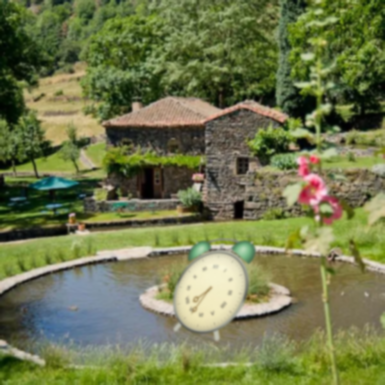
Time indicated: {"hour": 7, "minute": 34}
